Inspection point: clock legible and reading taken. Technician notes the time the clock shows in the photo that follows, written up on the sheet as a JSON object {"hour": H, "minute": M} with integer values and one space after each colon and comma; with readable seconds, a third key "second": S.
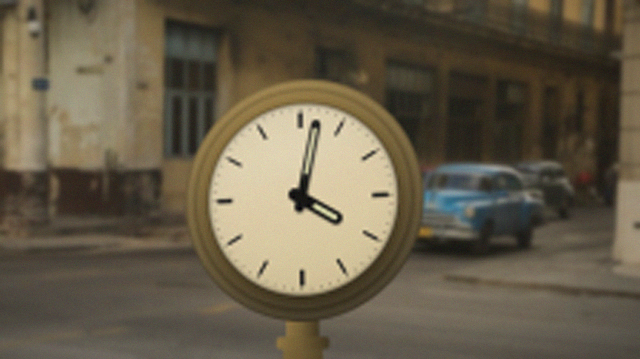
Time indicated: {"hour": 4, "minute": 2}
